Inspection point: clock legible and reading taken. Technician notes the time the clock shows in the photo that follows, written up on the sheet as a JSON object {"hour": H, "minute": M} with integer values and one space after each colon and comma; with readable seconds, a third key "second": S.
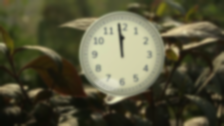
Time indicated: {"hour": 11, "minute": 59}
